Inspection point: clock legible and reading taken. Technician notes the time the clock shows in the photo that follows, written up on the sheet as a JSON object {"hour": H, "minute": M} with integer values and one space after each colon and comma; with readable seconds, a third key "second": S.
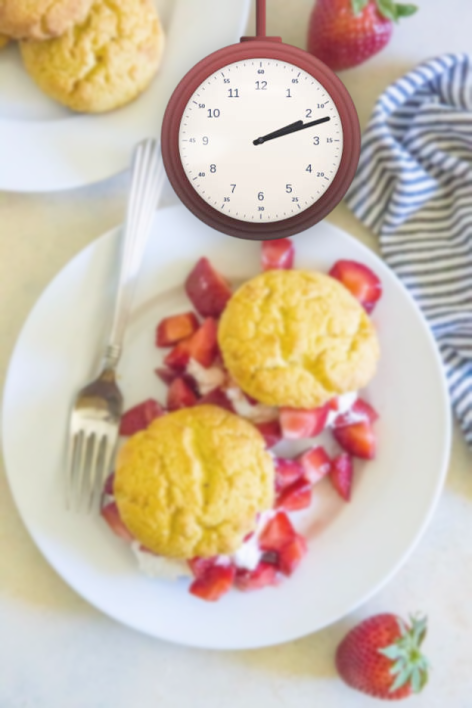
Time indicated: {"hour": 2, "minute": 12}
